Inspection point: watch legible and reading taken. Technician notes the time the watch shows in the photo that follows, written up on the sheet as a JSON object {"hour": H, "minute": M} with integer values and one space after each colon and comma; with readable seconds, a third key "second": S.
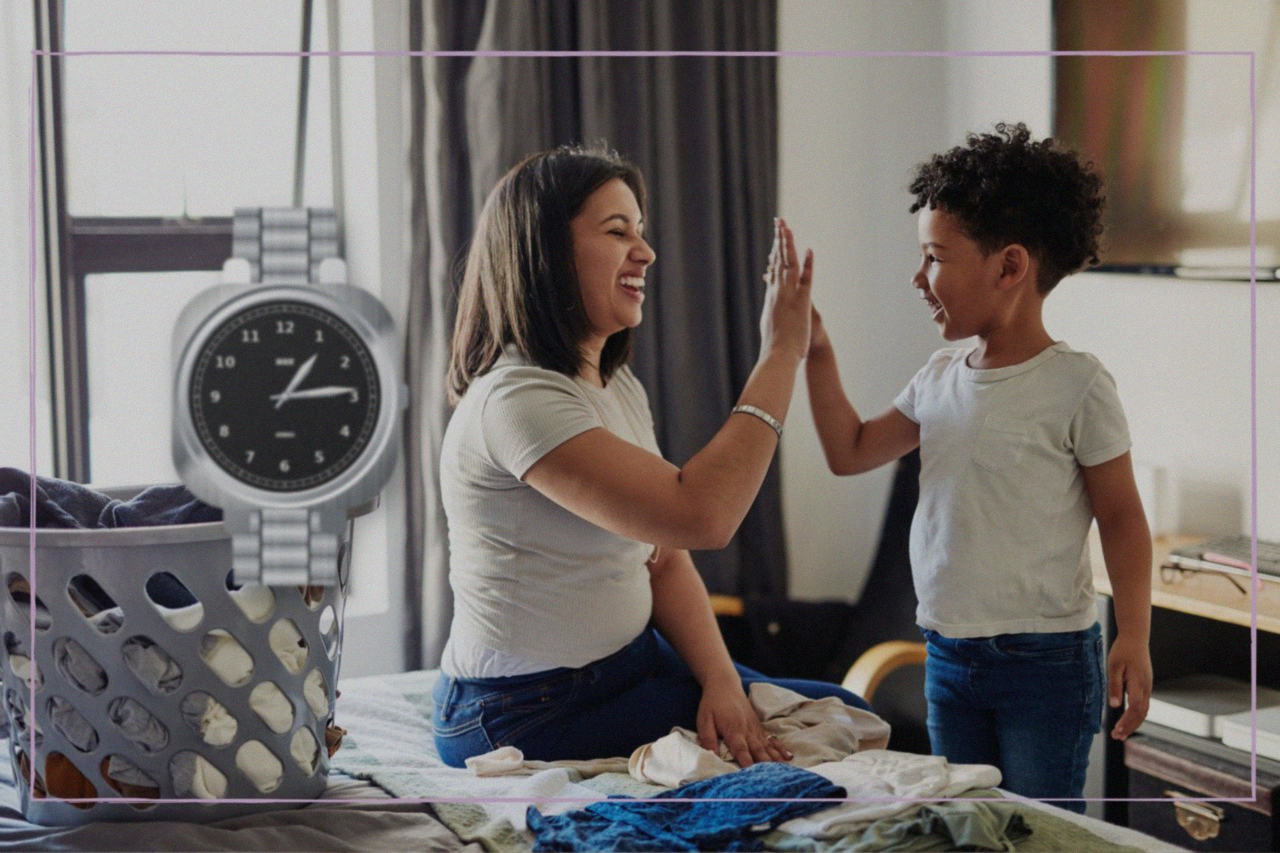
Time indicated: {"hour": 1, "minute": 14}
